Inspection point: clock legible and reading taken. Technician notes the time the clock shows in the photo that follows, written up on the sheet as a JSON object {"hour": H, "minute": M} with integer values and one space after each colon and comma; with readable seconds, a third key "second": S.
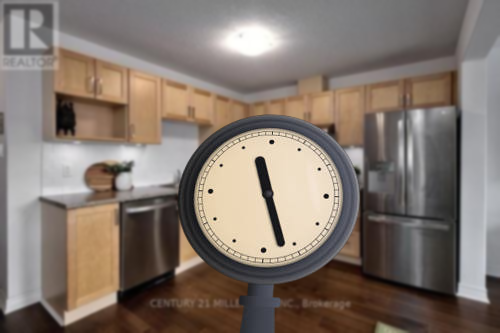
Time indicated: {"hour": 11, "minute": 27}
